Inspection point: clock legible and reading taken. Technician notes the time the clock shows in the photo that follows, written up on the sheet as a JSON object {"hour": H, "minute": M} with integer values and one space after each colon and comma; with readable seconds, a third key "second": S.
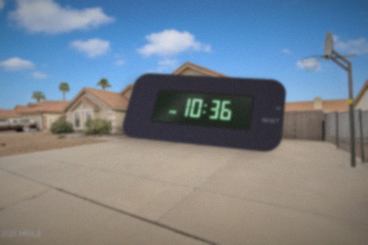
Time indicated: {"hour": 10, "minute": 36}
